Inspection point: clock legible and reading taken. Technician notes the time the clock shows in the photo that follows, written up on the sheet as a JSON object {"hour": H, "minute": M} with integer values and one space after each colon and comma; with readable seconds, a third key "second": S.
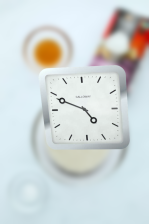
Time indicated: {"hour": 4, "minute": 49}
